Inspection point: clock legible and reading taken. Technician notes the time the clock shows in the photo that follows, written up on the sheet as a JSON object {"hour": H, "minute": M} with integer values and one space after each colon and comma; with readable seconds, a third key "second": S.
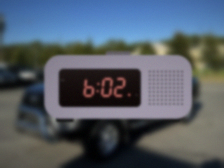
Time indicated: {"hour": 6, "minute": 2}
